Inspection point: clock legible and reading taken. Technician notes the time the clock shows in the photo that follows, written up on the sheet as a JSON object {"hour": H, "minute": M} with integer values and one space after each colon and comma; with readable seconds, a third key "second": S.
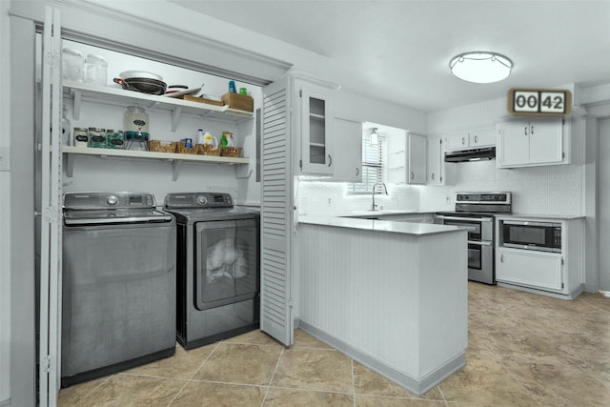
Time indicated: {"hour": 0, "minute": 42}
